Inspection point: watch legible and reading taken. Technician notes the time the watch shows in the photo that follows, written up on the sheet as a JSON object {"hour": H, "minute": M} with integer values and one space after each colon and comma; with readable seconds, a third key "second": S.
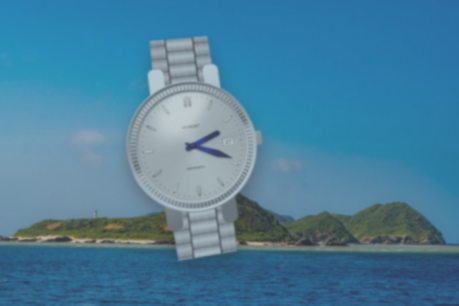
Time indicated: {"hour": 2, "minute": 19}
